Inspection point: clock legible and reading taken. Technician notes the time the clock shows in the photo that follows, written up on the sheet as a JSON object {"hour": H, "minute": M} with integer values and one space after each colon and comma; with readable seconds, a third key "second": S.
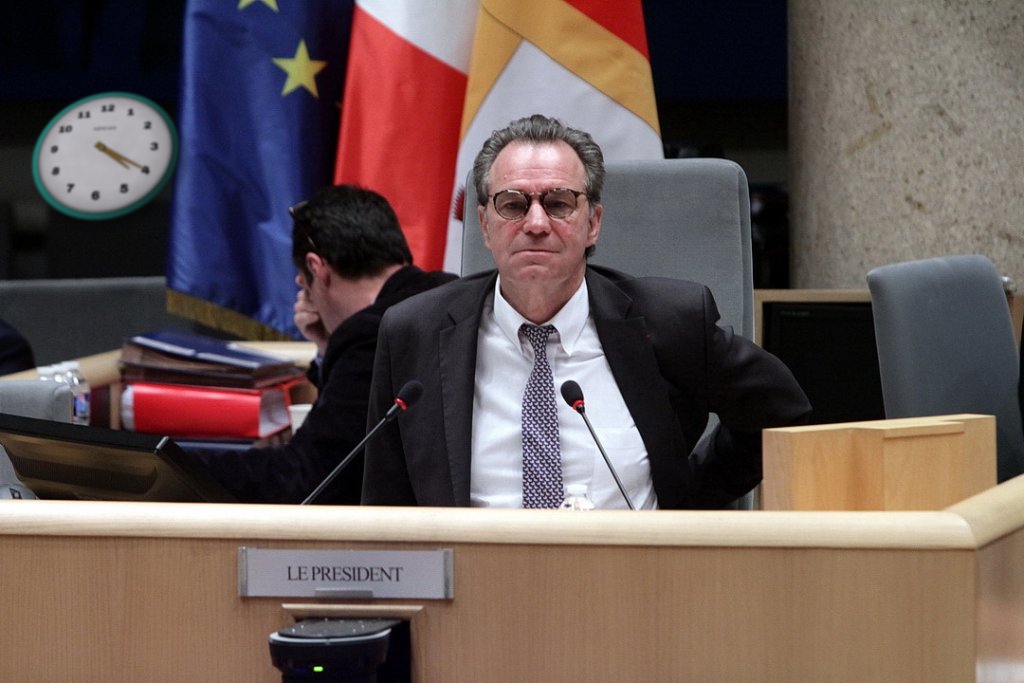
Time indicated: {"hour": 4, "minute": 20}
